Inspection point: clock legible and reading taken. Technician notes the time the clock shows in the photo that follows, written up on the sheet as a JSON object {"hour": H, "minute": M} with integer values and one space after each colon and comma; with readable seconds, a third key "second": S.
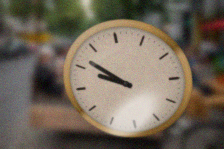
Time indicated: {"hour": 9, "minute": 52}
